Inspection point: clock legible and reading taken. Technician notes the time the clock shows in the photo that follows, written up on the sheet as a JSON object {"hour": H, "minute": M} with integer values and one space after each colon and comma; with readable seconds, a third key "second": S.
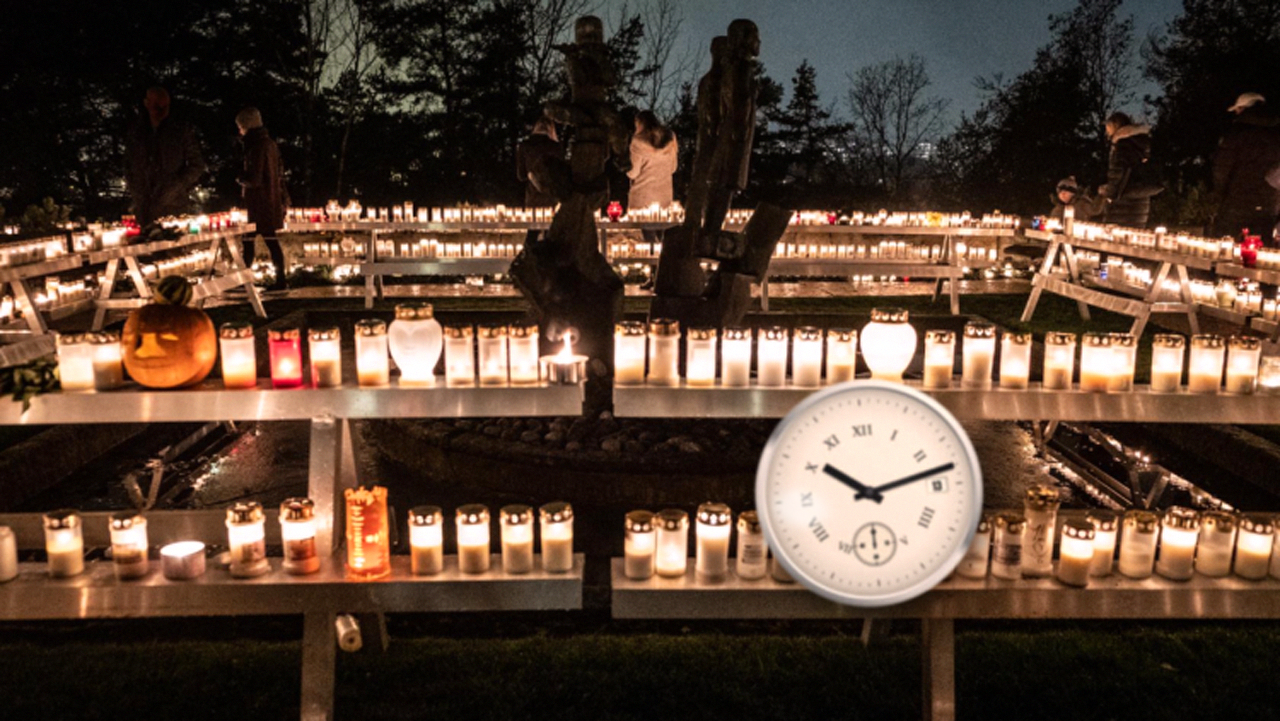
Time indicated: {"hour": 10, "minute": 13}
